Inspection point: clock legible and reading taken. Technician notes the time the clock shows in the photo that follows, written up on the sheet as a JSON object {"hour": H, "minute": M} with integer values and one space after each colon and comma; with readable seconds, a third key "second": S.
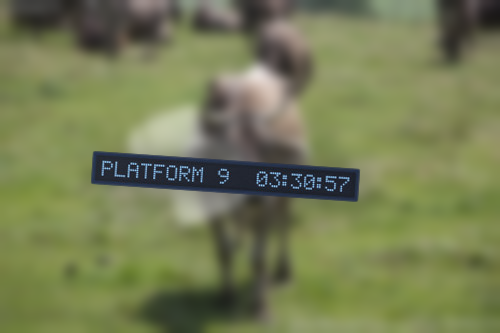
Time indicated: {"hour": 3, "minute": 30, "second": 57}
